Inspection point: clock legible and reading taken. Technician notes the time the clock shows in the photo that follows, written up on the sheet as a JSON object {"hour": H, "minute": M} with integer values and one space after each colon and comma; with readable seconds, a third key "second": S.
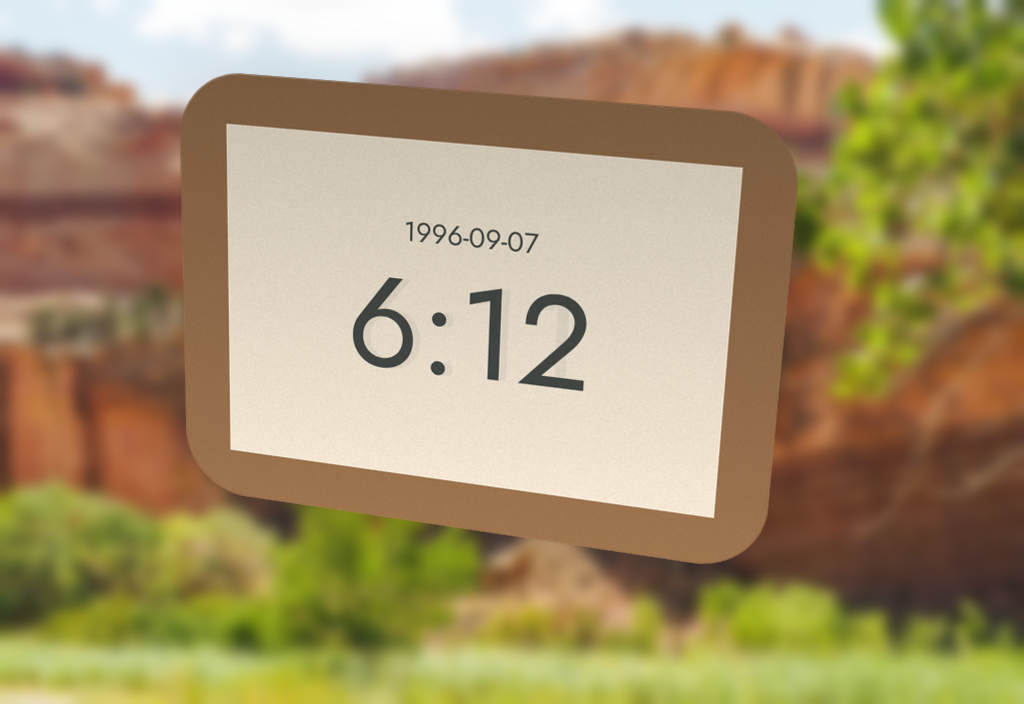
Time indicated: {"hour": 6, "minute": 12}
